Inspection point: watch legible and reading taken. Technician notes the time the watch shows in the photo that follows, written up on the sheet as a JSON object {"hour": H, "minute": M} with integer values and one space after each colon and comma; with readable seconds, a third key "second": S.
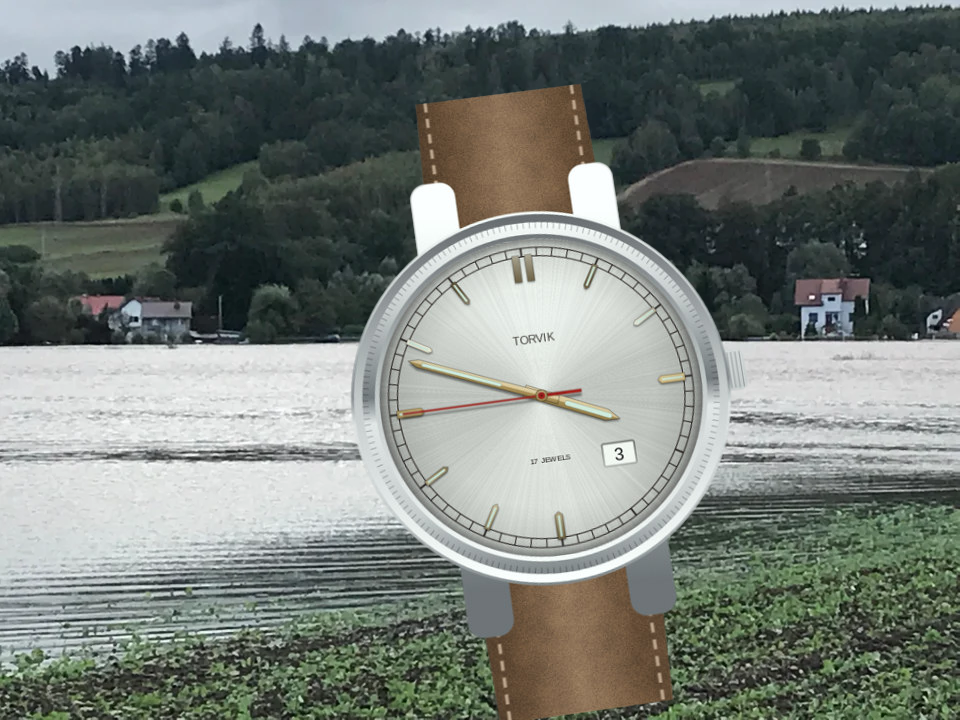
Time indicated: {"hour": 3, "minute": 48, "second": 45}
